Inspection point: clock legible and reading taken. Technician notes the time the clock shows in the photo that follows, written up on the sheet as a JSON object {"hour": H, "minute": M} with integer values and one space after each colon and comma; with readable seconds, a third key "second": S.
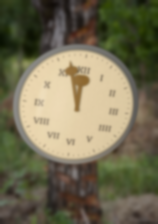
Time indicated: {"hour": 11, "minute": 57}
